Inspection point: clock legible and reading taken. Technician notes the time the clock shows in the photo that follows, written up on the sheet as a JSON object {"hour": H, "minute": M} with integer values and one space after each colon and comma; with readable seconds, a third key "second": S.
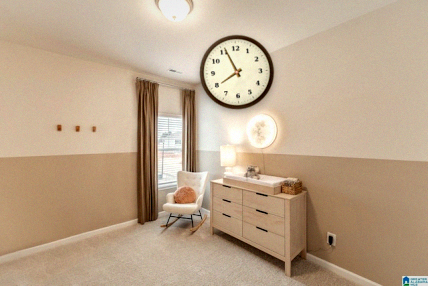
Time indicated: {"hour": 7, "minute": 56}
